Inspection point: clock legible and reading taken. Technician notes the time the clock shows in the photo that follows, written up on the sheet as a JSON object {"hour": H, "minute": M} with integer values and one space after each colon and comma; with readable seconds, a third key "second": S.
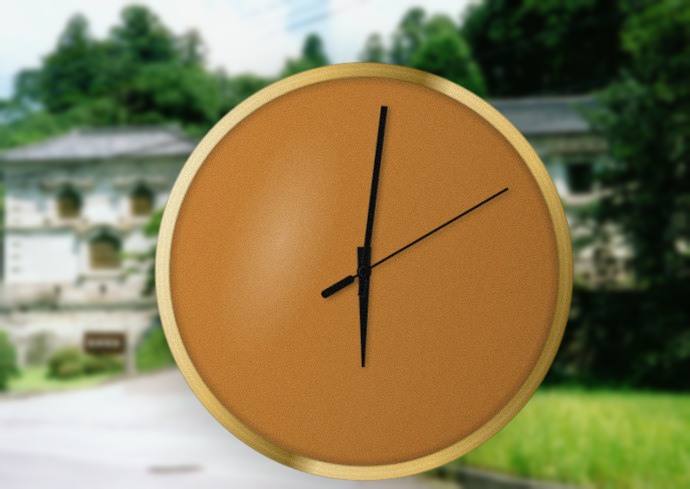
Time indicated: {"hour": 6, "minute": 1, "second": 10}
